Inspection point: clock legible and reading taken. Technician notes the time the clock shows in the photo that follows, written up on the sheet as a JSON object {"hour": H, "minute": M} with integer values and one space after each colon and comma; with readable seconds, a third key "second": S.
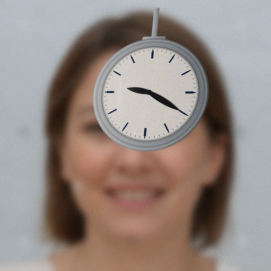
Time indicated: {"hour": 9, "minute": 20}
